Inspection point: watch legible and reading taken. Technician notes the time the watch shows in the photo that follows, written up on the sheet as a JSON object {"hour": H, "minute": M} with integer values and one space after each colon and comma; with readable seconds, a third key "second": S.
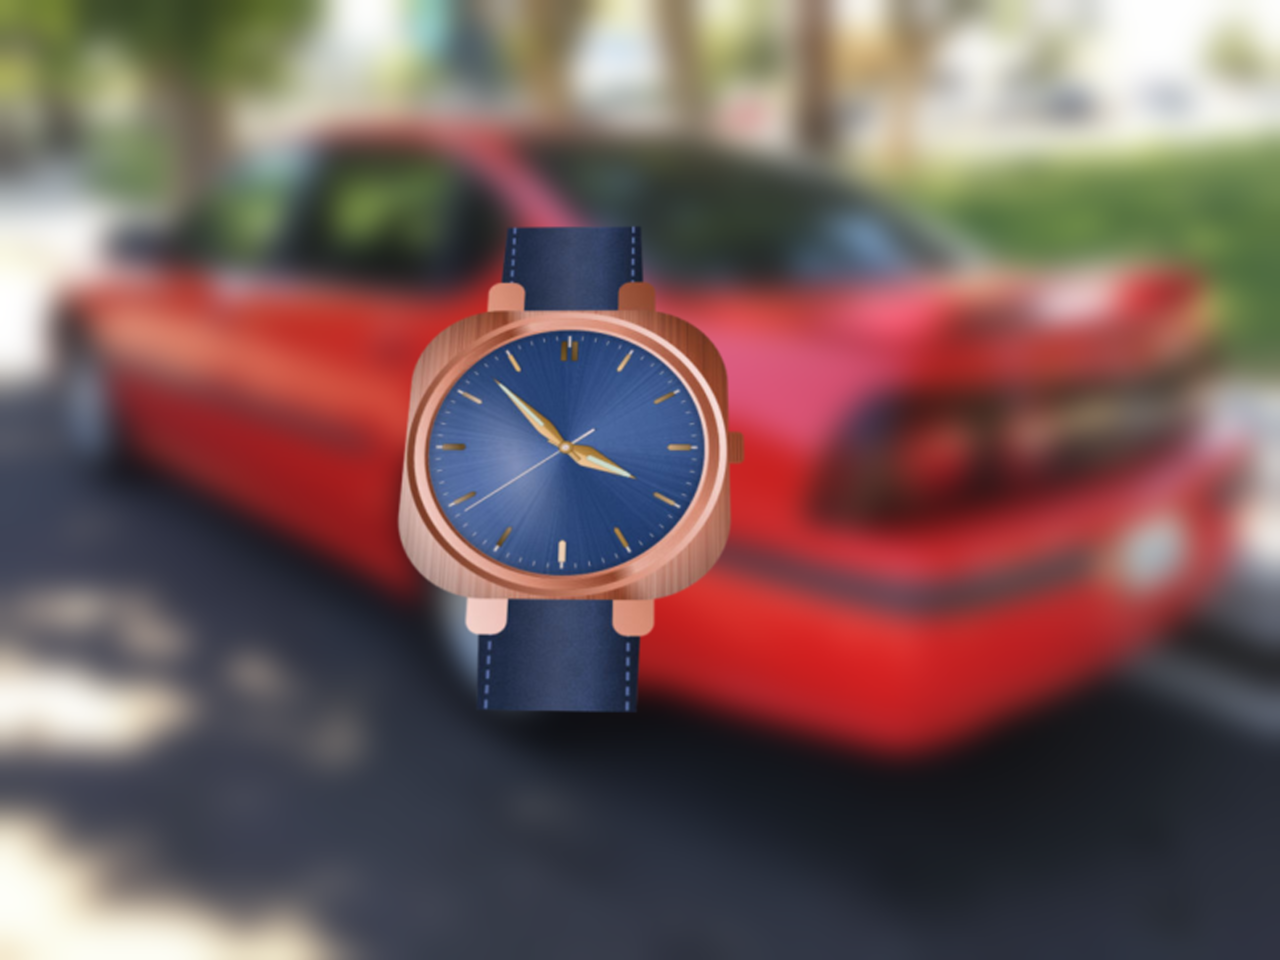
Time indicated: {"hour": 3, "minute": 52, "second": 39}
